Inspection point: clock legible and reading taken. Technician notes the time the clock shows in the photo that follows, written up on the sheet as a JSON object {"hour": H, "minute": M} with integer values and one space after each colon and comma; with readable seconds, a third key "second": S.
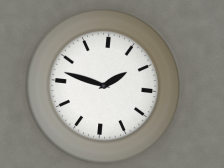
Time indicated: {"hour": 1, "minute": 47}
